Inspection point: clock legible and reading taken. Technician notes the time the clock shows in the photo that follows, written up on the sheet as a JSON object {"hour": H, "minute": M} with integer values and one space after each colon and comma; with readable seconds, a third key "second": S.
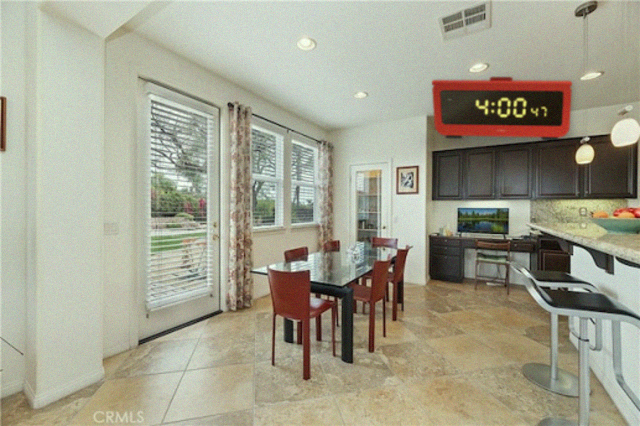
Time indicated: {"hour": 4, "minute": 0, "second": 47}
